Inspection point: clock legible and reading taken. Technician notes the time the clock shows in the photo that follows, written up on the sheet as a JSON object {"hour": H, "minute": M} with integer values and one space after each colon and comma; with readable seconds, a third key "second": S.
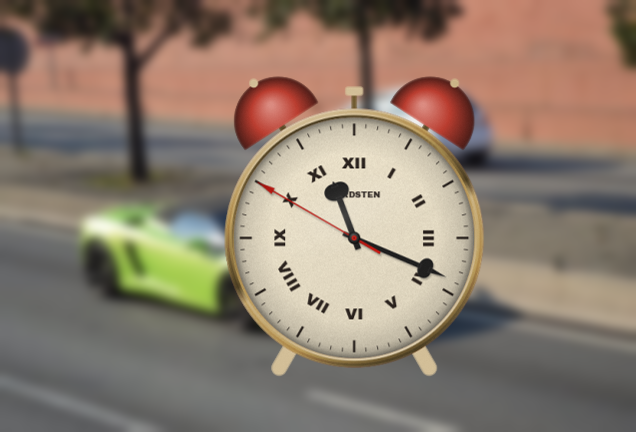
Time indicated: {"hour": 11, "minute": 18, "second": 50}
